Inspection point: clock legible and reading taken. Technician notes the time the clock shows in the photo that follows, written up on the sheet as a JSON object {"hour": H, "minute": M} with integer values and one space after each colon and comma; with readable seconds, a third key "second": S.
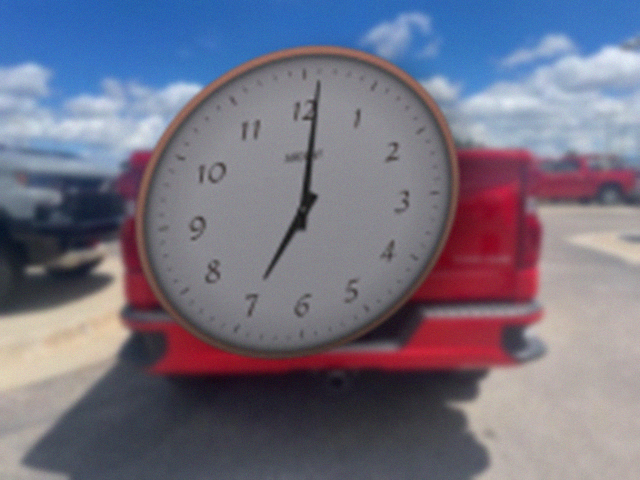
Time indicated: {"hour": 7, "minute": 1}
